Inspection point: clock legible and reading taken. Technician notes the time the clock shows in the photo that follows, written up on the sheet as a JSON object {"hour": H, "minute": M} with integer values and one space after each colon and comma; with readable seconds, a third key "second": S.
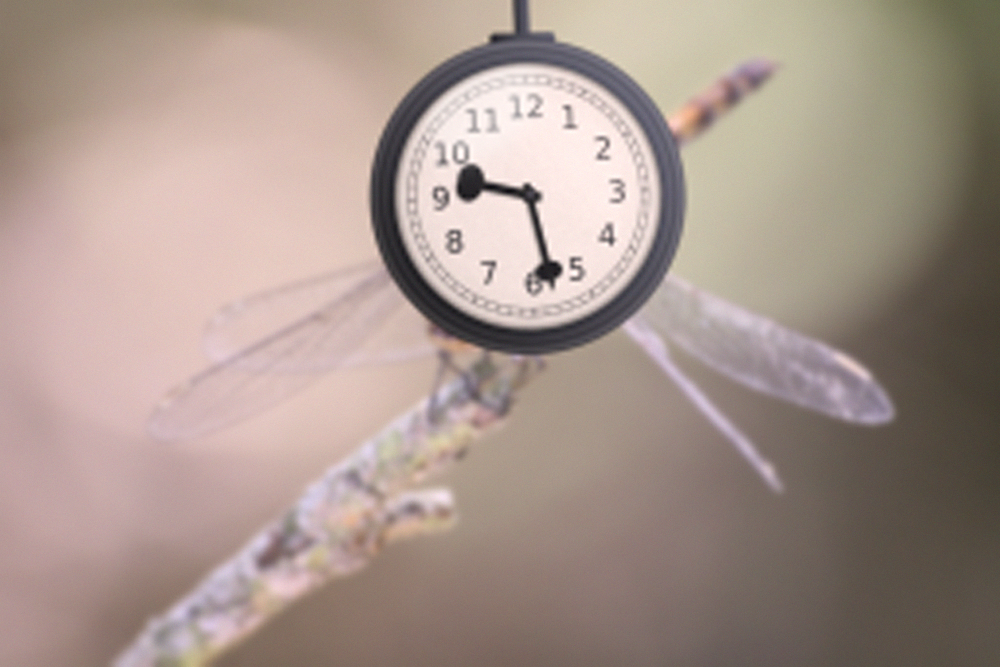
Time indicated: {"hour": 9, "minute": 28}
